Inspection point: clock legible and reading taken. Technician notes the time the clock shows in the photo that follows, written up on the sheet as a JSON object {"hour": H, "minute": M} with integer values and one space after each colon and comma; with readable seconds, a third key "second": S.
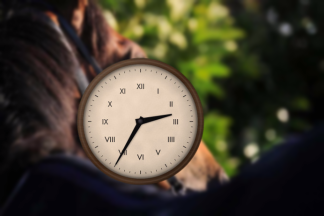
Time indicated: {"hour": 2, "minute": 35}
